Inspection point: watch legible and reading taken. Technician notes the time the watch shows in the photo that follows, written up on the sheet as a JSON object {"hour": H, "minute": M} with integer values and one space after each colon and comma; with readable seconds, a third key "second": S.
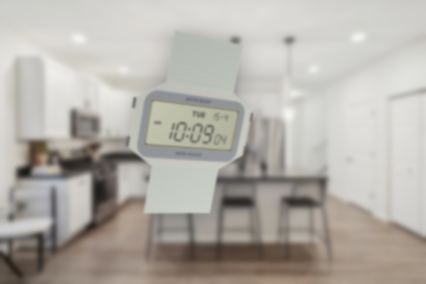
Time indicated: {"hour": 10, "minute": 9}
